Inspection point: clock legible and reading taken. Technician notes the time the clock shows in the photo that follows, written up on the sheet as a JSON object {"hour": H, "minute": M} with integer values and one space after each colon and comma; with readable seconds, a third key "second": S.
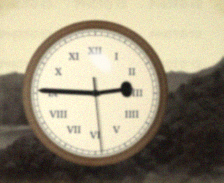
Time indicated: {"hour": 2, "minute": 45, "second": 29}
